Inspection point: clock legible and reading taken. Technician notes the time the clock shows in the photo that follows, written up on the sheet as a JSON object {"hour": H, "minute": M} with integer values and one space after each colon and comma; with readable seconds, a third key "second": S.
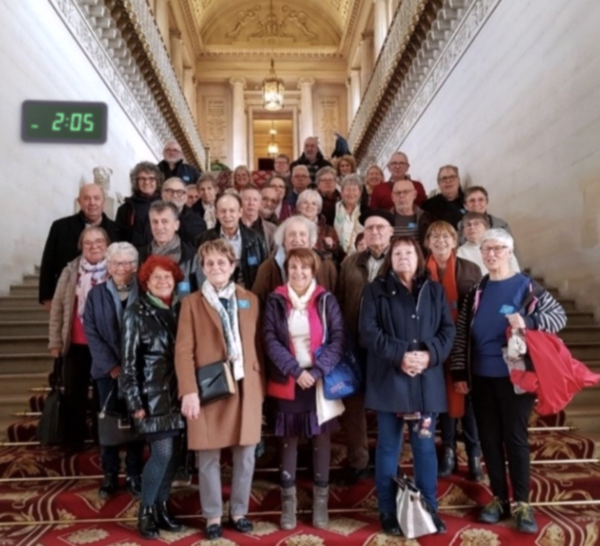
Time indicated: {"hour": 2, "minute": 5}
